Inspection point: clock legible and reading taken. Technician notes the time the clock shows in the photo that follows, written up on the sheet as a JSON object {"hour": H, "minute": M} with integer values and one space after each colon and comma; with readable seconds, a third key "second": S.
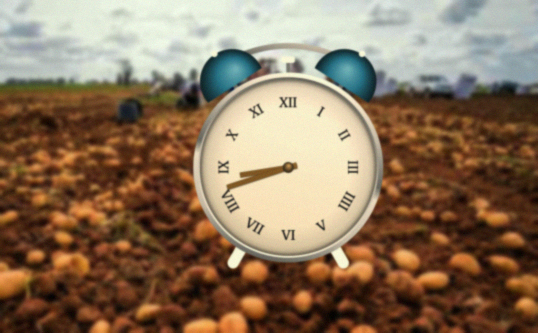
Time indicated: {"hour": 8, "minute": 42}
